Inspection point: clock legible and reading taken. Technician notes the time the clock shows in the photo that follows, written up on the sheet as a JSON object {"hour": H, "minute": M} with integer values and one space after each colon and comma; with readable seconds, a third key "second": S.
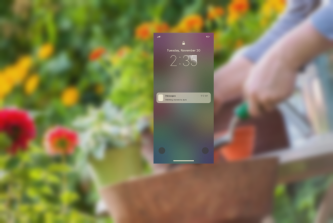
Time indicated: {"hour": 2, "minute": 35}
